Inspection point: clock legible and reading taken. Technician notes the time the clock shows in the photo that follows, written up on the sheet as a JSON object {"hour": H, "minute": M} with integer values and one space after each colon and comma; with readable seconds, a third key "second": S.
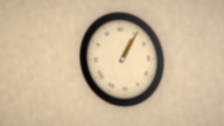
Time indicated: {"hour": 1, "minute": 6}
